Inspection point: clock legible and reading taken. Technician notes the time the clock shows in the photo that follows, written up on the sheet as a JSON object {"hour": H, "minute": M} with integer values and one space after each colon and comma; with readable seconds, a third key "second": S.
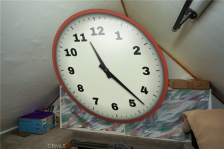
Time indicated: {"hour": 11, "minute": 23}
